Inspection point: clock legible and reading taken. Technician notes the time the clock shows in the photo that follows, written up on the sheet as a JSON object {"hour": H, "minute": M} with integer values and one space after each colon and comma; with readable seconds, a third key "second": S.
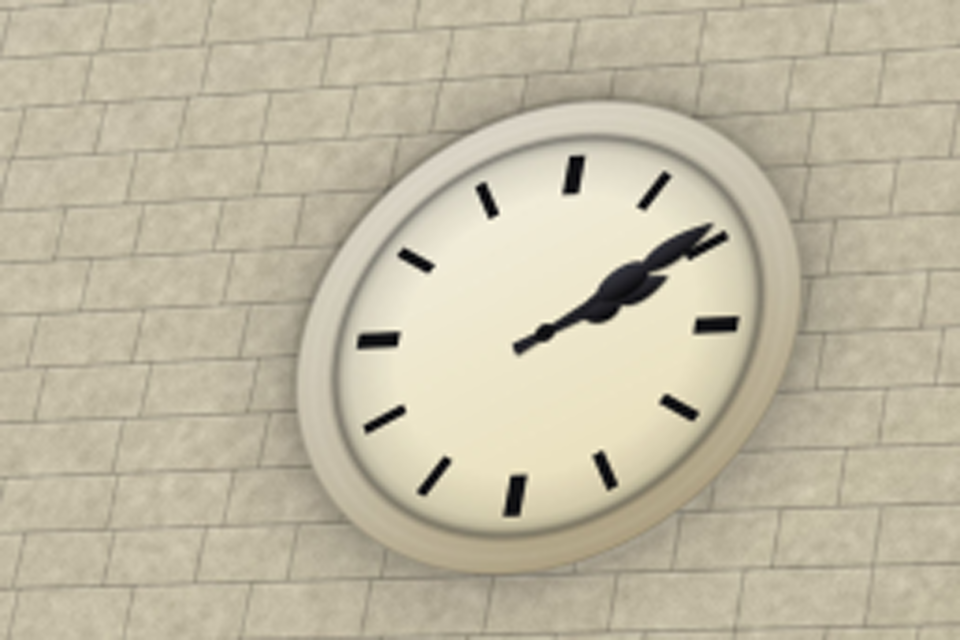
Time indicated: {"hour": 2, "minute": 9}
